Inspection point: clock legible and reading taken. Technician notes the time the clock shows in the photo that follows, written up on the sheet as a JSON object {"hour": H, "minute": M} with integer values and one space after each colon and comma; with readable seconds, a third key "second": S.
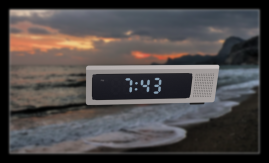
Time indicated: {"hour": 7, "minute": 43}
